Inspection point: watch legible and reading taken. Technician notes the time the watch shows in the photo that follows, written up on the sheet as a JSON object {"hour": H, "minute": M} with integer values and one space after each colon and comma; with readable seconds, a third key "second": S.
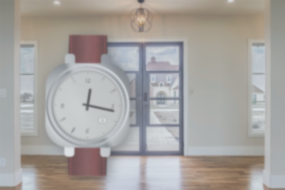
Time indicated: {"hour": 12, "minute": 17}
